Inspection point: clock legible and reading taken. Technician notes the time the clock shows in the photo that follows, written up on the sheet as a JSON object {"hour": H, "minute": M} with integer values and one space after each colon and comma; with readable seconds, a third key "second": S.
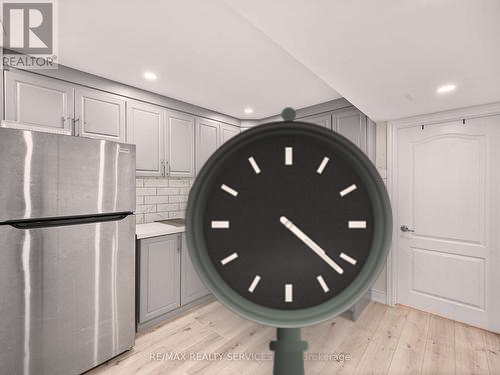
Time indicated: {"hour": 4, "minute": 22}
